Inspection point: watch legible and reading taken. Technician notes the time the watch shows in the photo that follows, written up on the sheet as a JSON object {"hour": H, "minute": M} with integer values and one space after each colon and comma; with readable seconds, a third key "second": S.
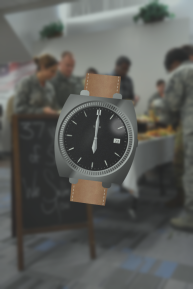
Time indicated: {"hour": 6, "minute": 0}
